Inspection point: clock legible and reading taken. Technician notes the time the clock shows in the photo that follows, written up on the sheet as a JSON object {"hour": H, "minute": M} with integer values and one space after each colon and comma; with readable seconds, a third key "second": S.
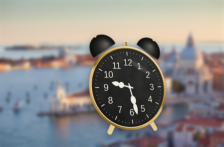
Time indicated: {"hour": 9, "minute": 28}
